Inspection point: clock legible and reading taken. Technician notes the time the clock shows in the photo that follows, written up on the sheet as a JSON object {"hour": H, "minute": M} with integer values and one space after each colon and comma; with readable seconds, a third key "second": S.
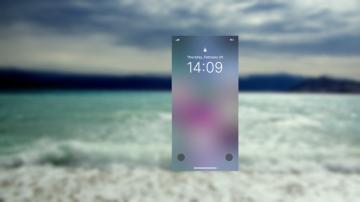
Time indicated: {"hour": 14, "minute": 9}
